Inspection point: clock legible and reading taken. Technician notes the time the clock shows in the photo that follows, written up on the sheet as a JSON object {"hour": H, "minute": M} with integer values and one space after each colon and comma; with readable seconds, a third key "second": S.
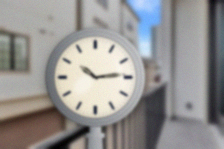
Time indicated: {"hour": 10, "minute": 14}
